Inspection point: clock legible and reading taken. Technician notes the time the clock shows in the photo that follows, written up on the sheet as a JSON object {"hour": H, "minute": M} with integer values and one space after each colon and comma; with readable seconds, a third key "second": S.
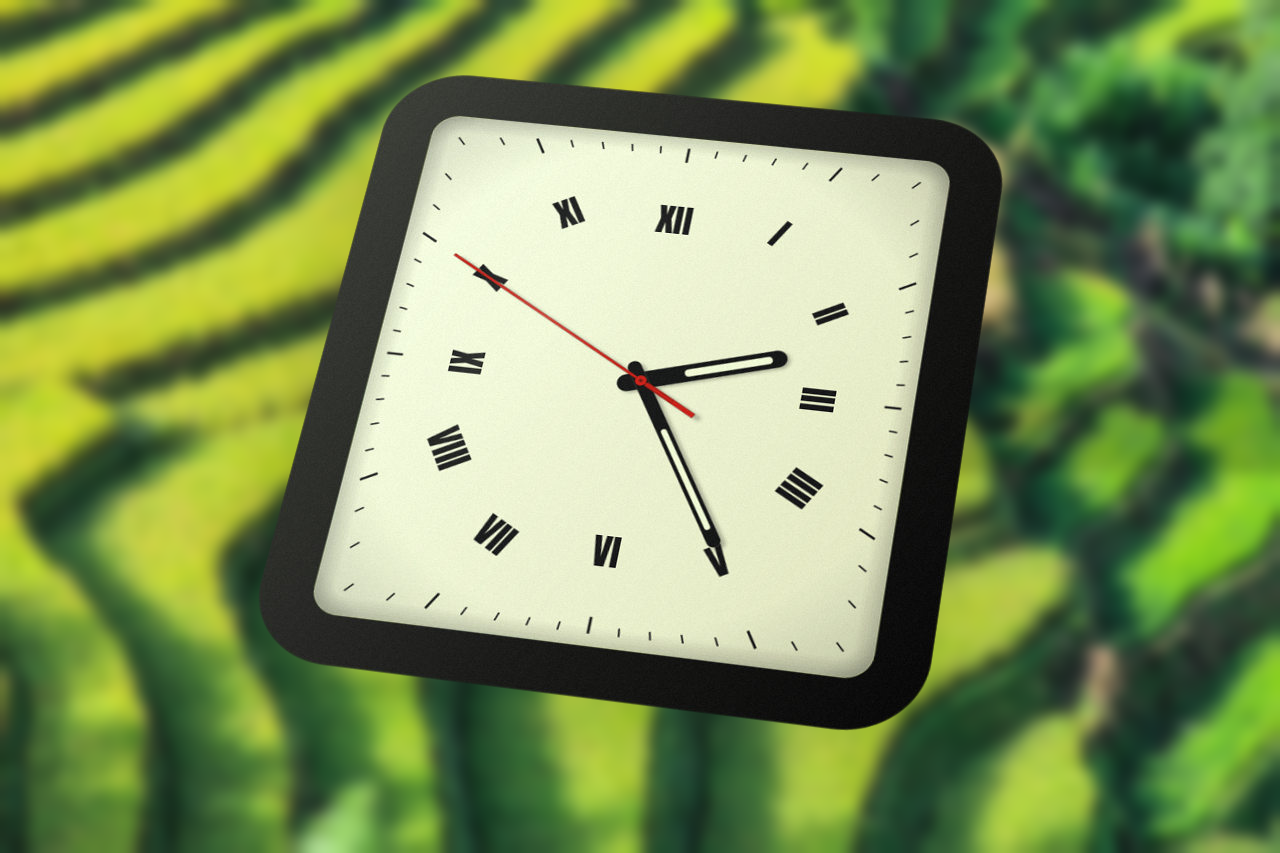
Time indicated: {"hour": 2, "minute": 24, "second": 50}
